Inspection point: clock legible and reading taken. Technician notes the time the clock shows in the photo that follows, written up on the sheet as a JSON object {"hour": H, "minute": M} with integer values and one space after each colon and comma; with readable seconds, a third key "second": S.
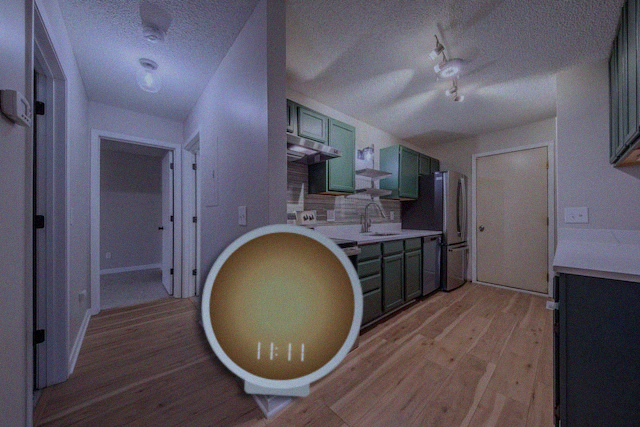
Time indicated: {"hour": 11, "minute": 11}
